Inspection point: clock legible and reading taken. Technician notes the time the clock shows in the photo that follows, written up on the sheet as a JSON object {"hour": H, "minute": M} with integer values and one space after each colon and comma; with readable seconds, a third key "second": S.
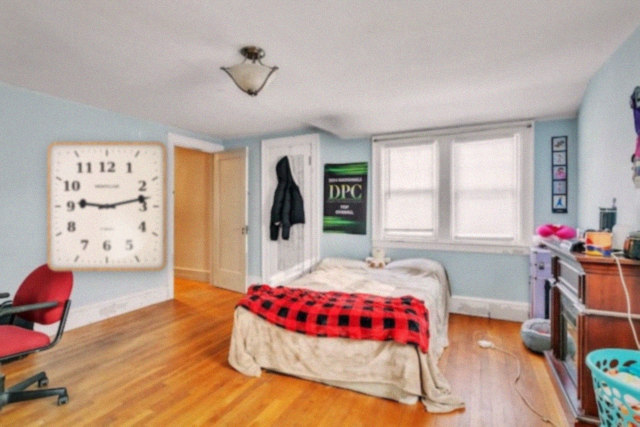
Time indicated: {"hour": 9, "minute": 13}
